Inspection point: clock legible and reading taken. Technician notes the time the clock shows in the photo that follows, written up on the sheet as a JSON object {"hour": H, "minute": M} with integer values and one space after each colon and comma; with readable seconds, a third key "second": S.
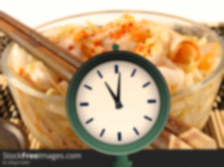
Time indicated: {"hour": 11, "minute": 1}
